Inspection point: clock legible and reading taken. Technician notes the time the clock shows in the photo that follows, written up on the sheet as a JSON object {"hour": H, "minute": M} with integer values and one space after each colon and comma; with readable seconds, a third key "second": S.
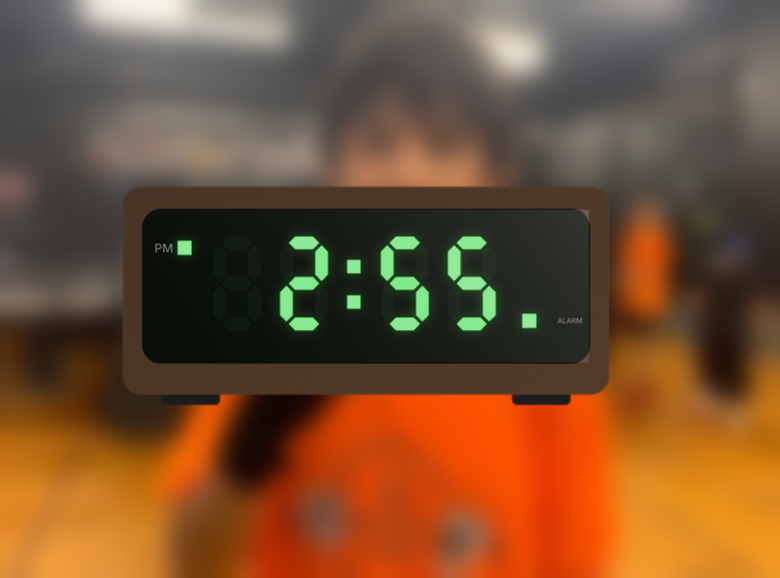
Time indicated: {"hour": 2, "minute": 55}
